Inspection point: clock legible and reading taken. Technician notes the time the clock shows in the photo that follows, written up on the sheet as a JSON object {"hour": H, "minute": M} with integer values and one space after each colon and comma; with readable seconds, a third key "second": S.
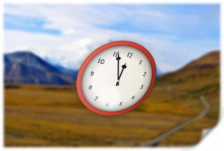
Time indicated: {"hour": 11, "minute": 56}
